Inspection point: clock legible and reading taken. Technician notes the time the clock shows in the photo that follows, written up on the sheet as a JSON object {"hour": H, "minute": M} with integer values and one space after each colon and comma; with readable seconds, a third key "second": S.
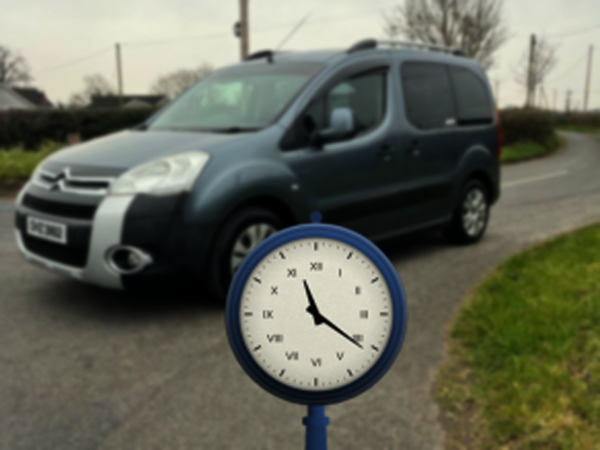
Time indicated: {"hour": 11, "minute": 21}
